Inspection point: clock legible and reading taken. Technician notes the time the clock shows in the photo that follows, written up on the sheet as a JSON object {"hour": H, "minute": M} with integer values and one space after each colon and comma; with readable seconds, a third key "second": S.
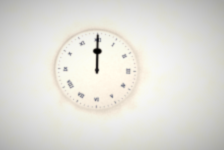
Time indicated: {"hour": 12, "minute": 0}
